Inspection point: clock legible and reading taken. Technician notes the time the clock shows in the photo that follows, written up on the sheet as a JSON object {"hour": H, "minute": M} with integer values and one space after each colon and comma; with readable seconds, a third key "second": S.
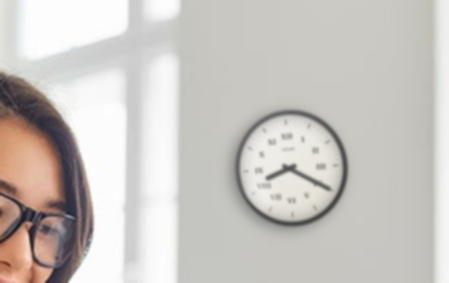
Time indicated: {"hour": 8, "minute": 20}
